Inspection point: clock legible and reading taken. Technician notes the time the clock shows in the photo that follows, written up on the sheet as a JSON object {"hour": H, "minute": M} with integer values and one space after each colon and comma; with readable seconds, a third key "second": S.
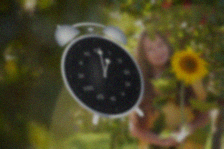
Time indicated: {"hour": 1, "minute": 1}
